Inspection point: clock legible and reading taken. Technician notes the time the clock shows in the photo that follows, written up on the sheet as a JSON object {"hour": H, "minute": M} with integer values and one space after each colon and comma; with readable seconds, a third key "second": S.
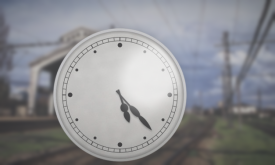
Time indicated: {"hour": 5, "minute": 23}
